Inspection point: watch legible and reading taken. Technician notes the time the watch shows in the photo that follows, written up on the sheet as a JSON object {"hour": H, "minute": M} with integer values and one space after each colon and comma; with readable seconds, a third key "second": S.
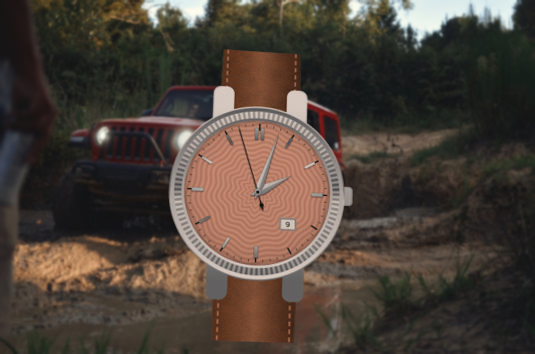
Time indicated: {"hour": 2, "minute": 2, "second": 57}
